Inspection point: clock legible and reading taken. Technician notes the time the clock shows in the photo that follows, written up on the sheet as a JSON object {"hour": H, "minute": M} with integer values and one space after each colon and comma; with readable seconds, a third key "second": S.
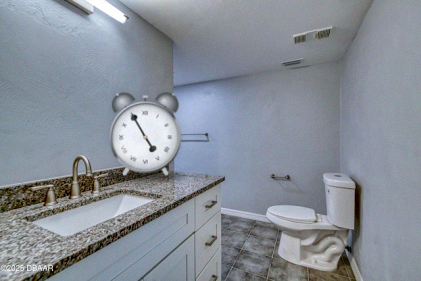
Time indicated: {"hour": 4, "minute": 55}
